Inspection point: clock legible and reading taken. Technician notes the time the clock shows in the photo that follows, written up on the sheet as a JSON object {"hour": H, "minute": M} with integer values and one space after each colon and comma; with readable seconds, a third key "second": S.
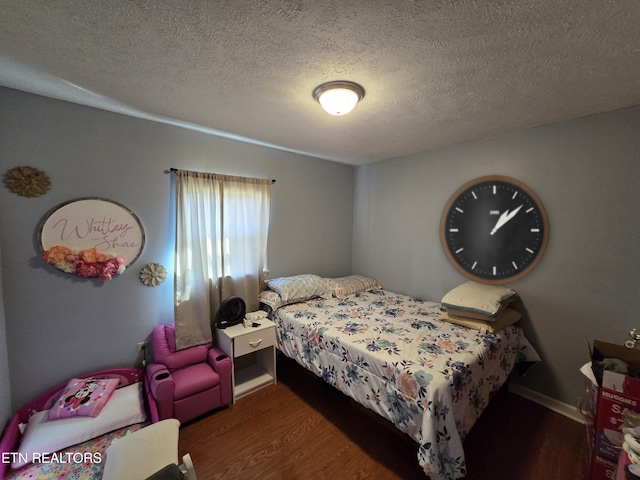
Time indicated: {"hour": 1, "minute": 8}
